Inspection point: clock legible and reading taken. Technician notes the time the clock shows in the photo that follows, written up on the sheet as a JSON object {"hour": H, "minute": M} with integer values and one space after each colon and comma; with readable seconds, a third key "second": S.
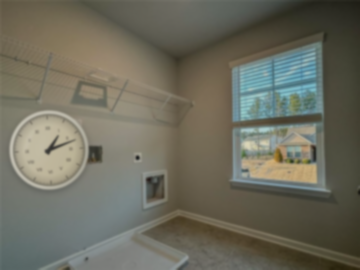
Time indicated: {"hour": 1, "minute": 12}
